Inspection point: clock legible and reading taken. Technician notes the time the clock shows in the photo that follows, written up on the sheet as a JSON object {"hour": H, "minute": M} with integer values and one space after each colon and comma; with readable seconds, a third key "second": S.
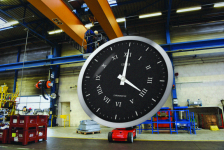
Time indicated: {"hour": 4, "minute": 0}
